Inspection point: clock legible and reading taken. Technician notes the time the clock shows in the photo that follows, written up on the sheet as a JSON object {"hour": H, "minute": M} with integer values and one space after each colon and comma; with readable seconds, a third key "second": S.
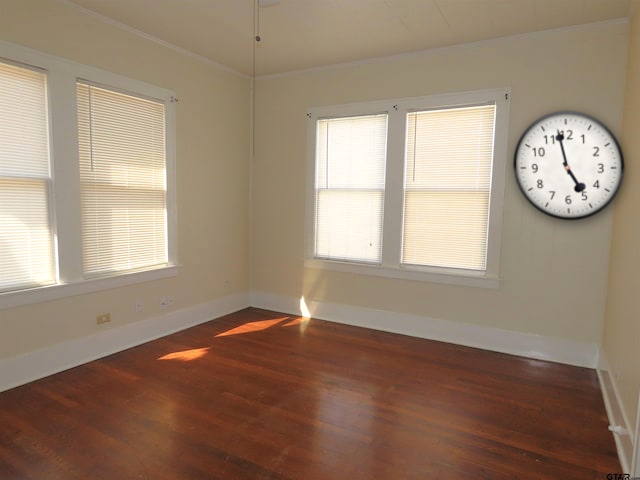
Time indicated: {"hour": 4, "minute": 58}
